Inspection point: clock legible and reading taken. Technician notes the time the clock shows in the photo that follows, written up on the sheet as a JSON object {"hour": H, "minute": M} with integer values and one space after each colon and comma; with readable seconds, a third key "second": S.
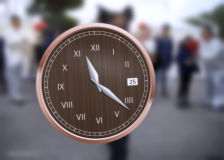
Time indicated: {"hour": 11, "minute": 22}
